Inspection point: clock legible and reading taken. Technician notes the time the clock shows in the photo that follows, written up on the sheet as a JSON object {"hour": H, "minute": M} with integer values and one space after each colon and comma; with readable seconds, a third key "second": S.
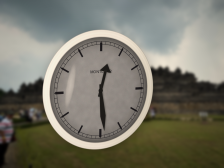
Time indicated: {"hour": 12, "minute": 29}
